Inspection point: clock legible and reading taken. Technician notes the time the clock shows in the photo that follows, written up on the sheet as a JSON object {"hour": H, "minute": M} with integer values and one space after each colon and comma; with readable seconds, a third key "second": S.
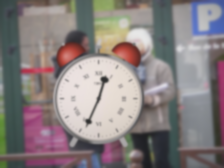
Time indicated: {"hour": 12, "minute": 34}
